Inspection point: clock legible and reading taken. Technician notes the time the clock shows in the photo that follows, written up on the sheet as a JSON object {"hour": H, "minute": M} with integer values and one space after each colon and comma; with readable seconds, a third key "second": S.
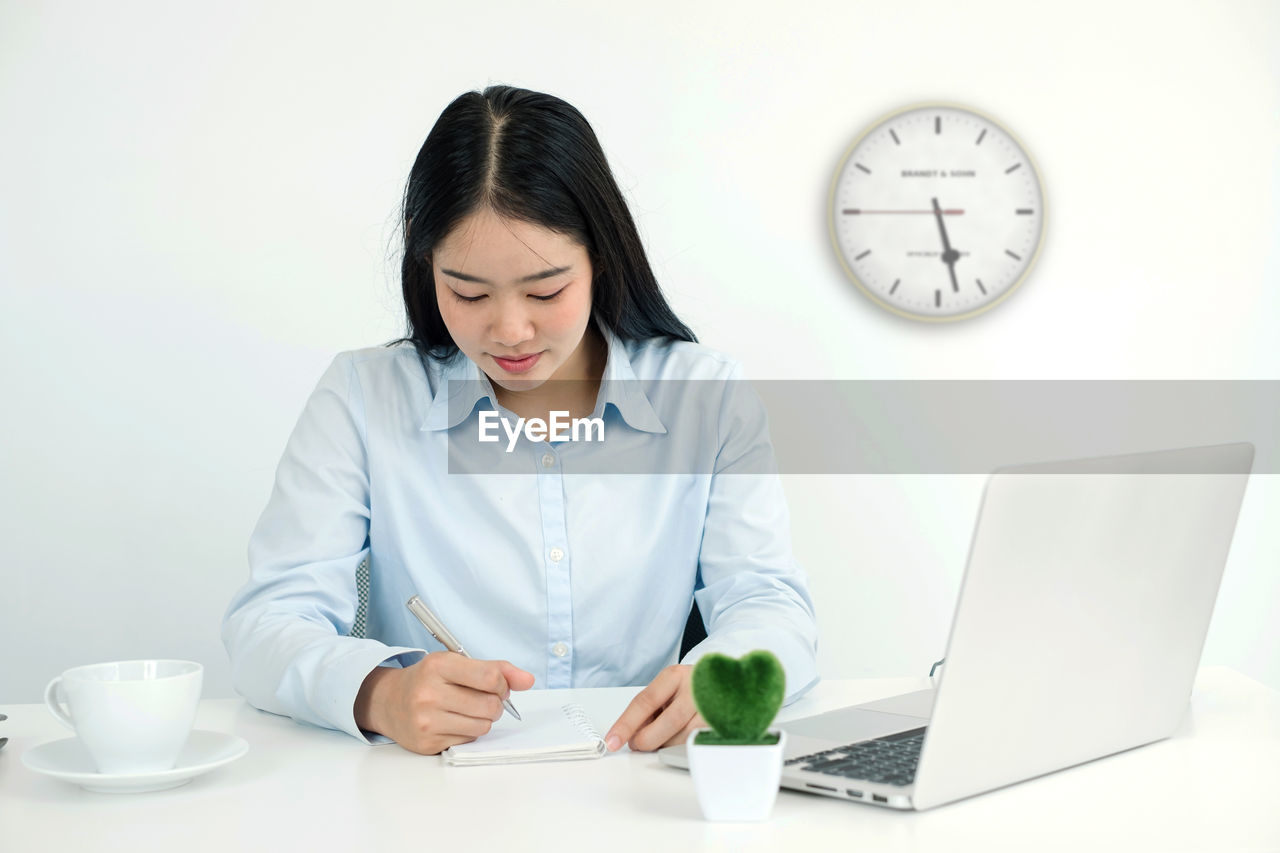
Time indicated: {"hour": 5, "minute": 27, "second": 45}
